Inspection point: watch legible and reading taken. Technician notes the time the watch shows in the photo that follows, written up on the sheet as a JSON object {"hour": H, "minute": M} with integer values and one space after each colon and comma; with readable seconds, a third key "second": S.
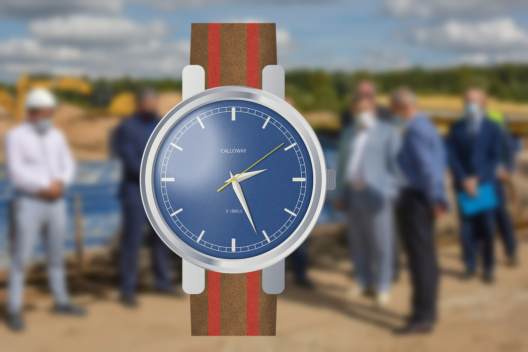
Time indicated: {"hour": 2, "minute": 26, "second": 9}
